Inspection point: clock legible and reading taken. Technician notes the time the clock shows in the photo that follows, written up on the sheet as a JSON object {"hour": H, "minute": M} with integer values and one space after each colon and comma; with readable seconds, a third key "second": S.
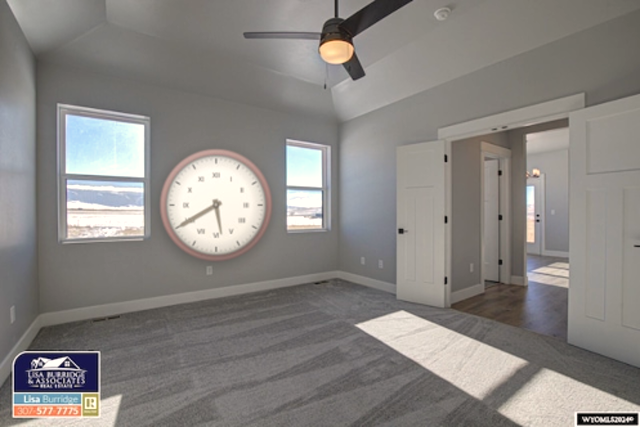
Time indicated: {"hour": 5, "minute": 40}
